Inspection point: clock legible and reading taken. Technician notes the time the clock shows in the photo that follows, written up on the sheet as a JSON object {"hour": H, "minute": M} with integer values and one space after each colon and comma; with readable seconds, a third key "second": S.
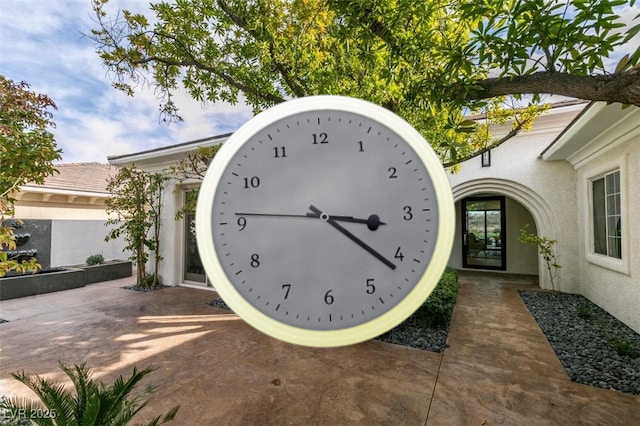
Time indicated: {"hour": 3, "minute": 21, "second": 46}
